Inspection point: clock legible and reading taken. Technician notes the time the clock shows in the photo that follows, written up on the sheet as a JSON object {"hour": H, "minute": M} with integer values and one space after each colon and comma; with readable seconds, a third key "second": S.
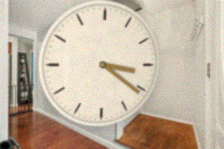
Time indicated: {"hour": 3, "minute": 21}
